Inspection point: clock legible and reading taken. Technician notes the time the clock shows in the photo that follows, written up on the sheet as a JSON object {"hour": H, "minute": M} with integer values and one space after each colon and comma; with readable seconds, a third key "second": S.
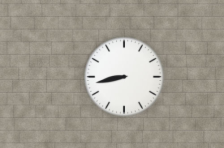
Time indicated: {"hour": 8, "minute": 43}
